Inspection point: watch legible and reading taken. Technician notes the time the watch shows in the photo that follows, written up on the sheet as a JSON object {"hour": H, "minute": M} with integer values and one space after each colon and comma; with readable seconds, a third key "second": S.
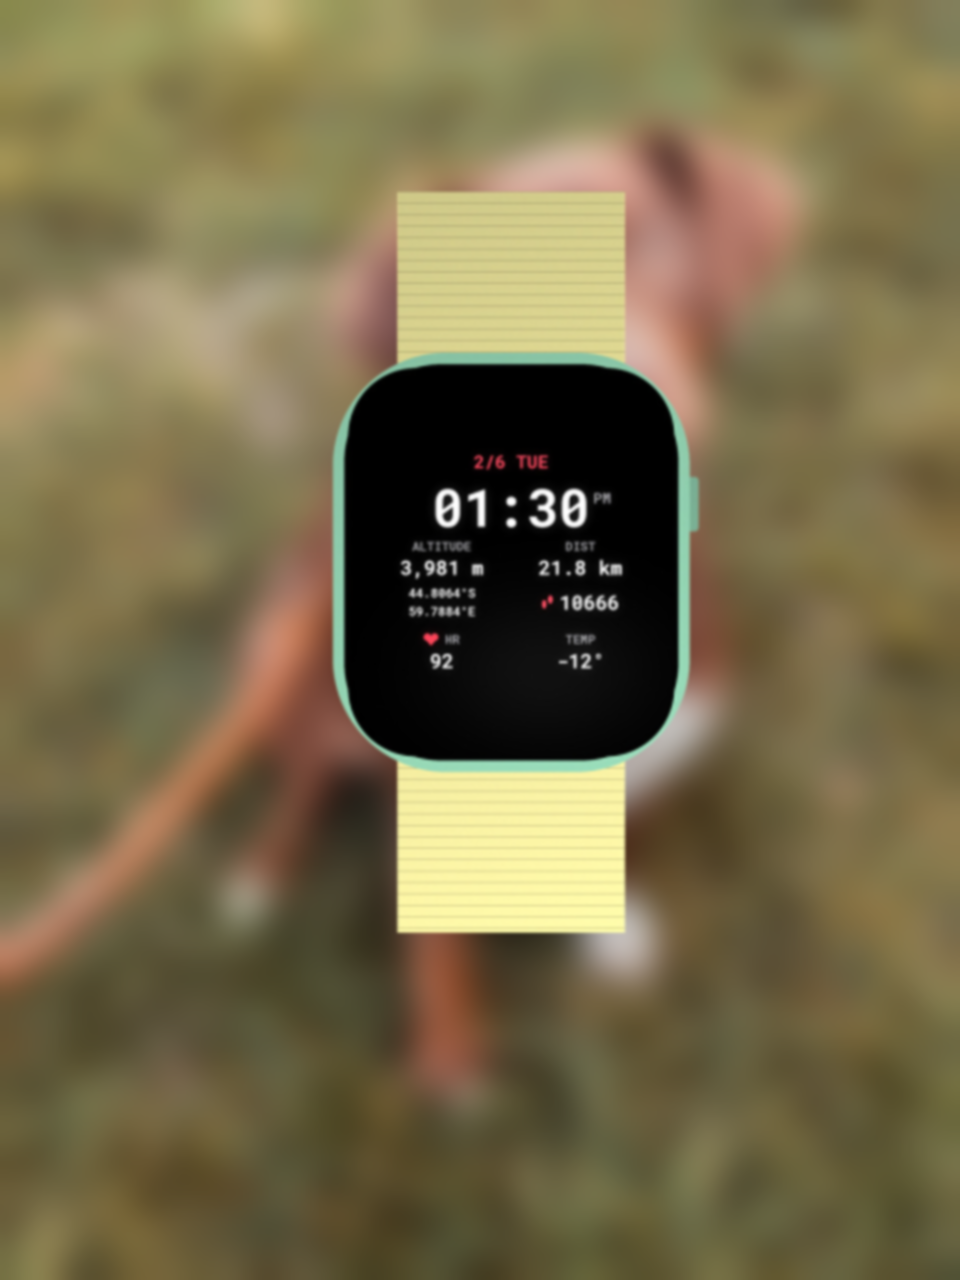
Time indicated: {"hour": 1, "minute": 30}
